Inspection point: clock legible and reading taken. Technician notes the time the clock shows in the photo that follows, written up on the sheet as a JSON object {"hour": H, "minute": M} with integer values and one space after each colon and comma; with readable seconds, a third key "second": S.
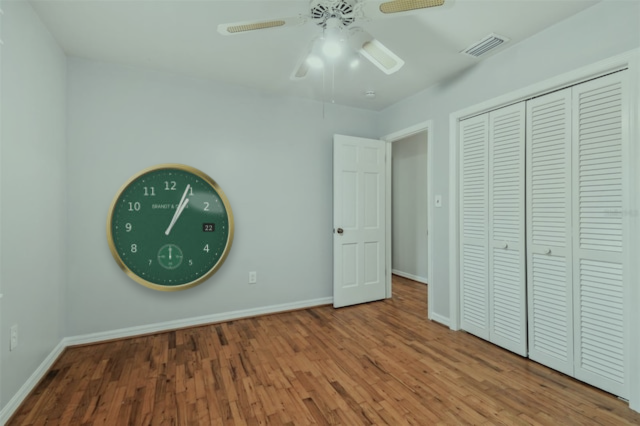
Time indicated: {"hour": 1, "minute": 4}
